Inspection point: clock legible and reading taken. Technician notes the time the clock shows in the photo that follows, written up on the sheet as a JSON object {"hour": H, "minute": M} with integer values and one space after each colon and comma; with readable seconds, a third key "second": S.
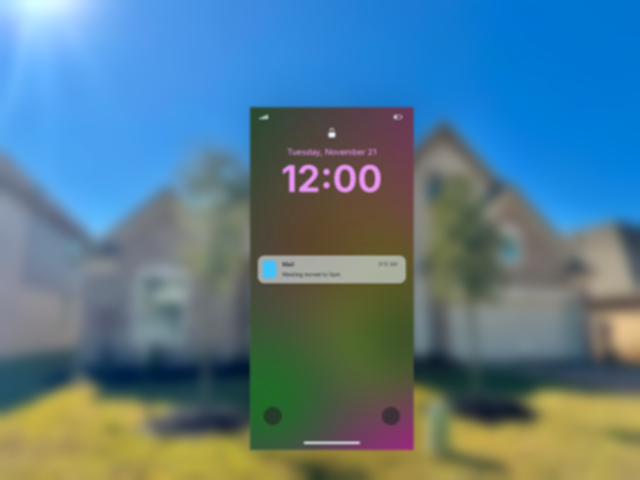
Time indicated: {"hour": 12, "minute": 0}
